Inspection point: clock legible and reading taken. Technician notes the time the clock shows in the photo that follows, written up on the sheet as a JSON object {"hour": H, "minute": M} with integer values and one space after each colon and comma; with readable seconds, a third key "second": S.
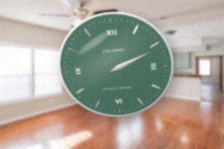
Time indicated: {"hour": 2, "minute": 11}
